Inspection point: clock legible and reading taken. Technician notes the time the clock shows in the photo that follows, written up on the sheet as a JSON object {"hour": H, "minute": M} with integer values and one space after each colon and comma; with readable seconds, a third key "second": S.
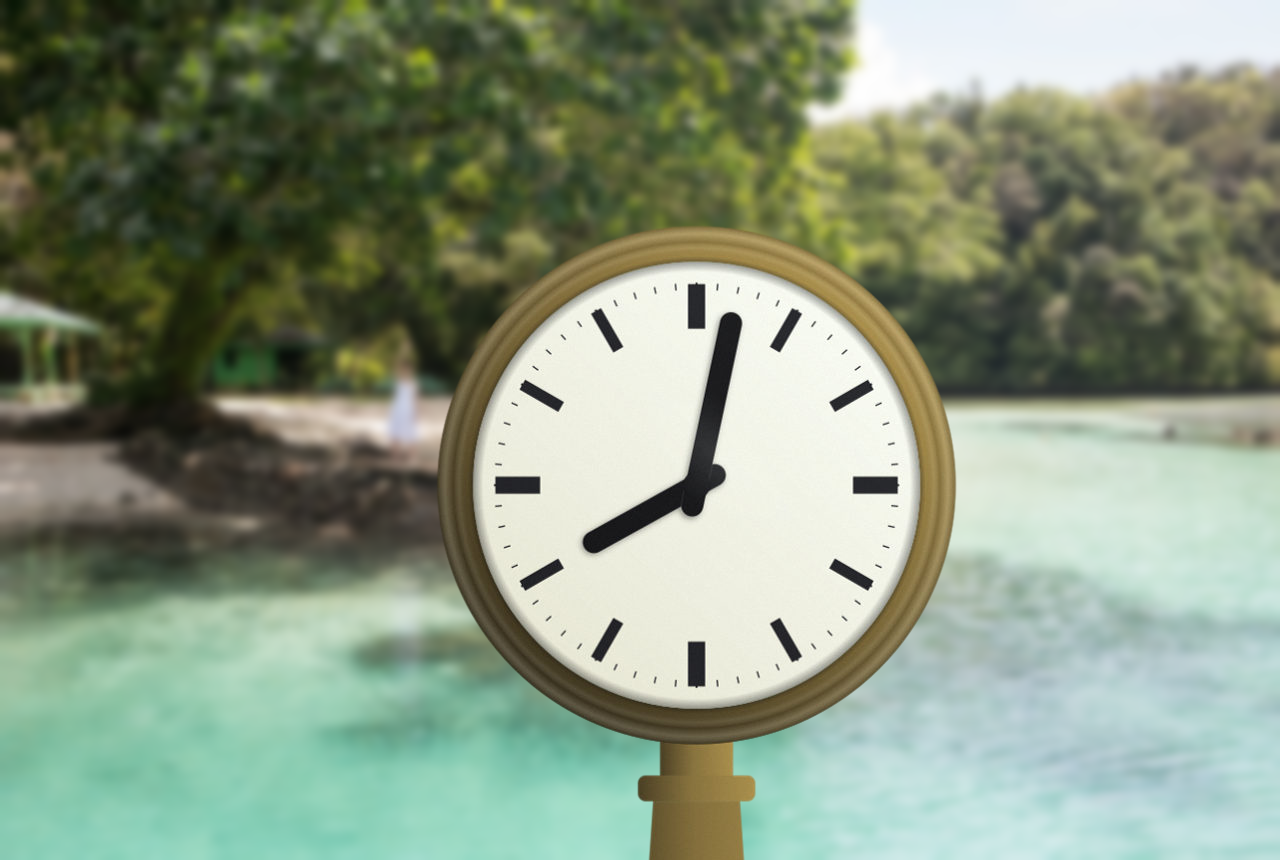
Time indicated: {"hour": 8, "minute": 2}
